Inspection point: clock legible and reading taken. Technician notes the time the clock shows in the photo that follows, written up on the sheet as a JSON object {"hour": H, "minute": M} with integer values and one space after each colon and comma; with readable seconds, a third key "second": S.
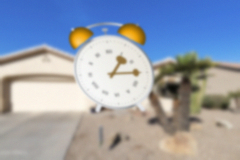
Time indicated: {"hour": 1, "minute": 15}
